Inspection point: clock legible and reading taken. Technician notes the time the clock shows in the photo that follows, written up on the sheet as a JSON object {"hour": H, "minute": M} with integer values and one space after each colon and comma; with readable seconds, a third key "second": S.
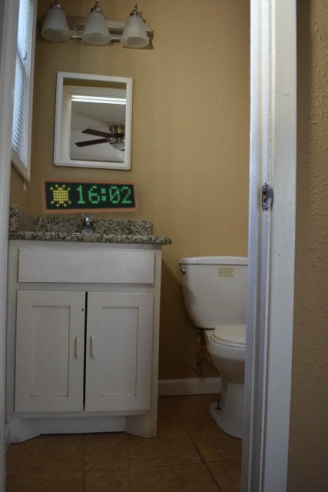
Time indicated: {"hour": 16, "minute": 2}
